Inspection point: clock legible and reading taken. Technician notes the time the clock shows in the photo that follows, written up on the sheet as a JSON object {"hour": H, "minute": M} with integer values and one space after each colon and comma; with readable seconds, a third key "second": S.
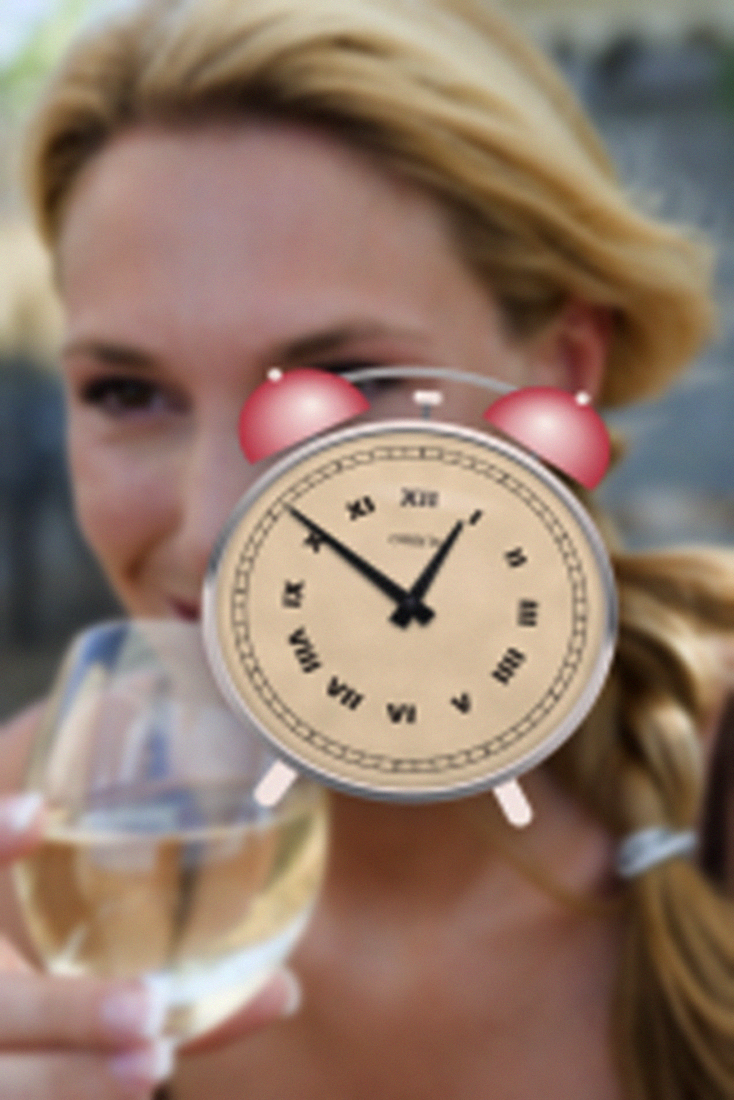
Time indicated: {"hour": 12, "minute": 51}
